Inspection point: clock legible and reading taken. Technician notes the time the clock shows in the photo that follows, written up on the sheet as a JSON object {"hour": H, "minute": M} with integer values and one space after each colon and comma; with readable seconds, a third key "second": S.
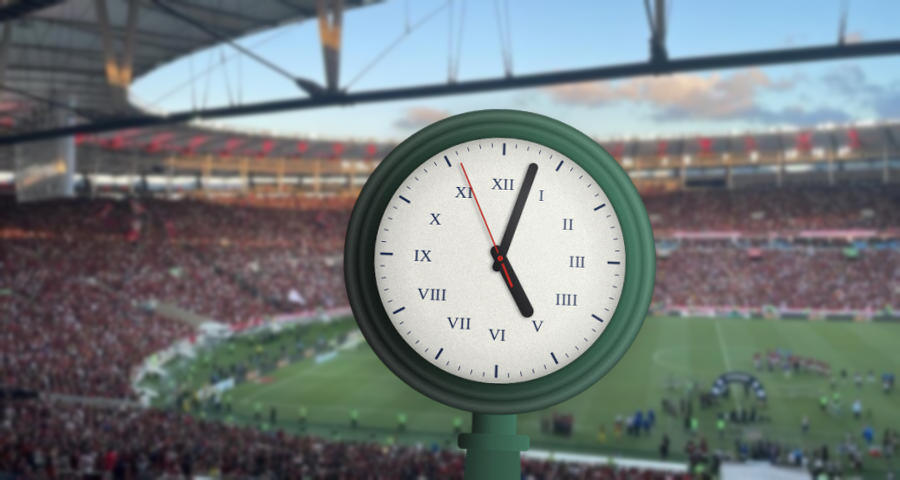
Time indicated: {"hour": 5, "minute": 2, "second": 56}
